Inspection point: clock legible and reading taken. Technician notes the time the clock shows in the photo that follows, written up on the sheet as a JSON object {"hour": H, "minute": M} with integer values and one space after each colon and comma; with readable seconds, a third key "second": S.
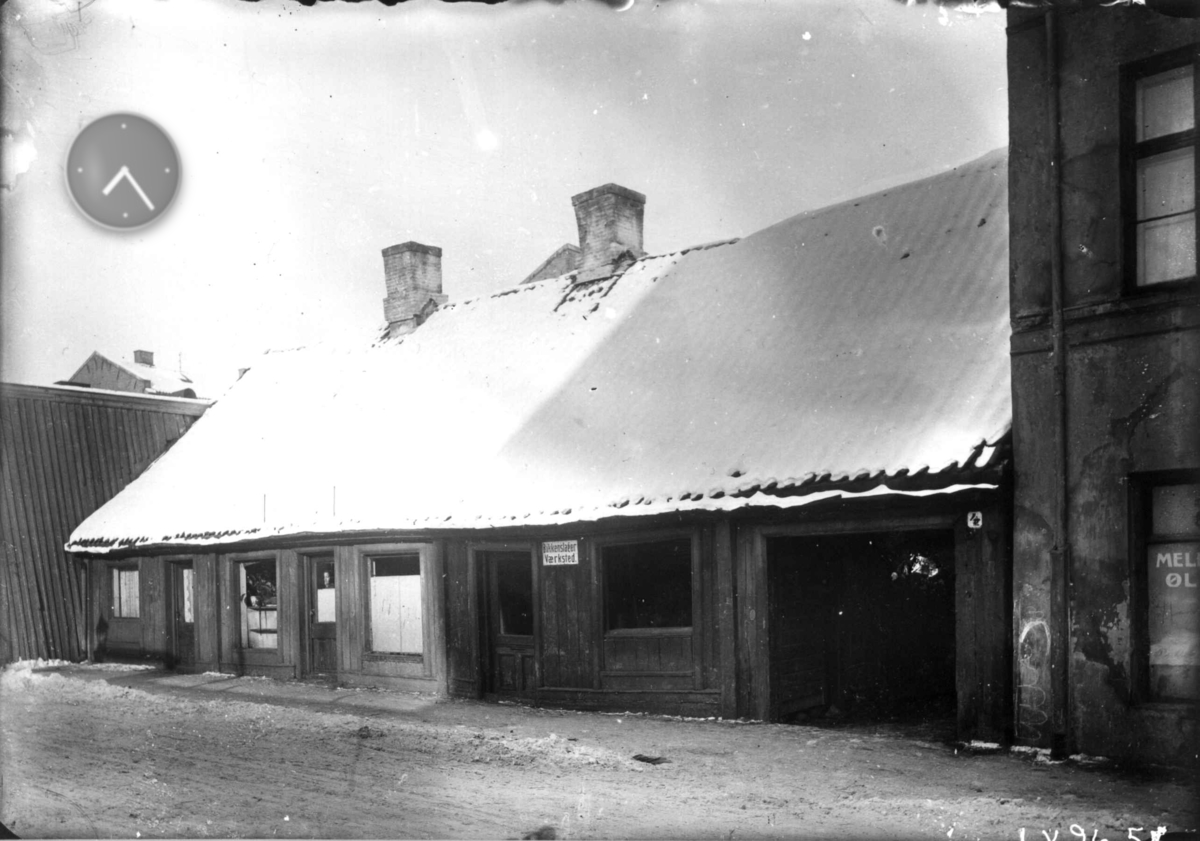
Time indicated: {"hour": 7, "minute": 24}
